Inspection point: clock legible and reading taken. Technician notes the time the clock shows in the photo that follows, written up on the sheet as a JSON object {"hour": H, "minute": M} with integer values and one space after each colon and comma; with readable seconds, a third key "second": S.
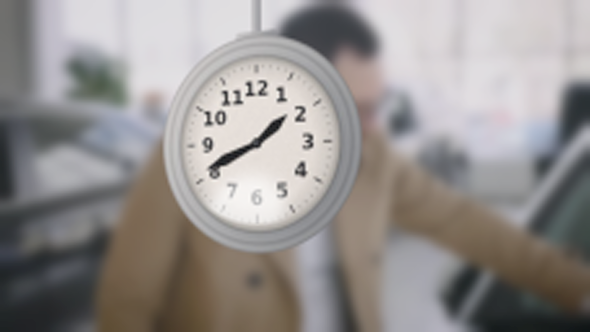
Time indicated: {"hour": 1, "minute": 41}
